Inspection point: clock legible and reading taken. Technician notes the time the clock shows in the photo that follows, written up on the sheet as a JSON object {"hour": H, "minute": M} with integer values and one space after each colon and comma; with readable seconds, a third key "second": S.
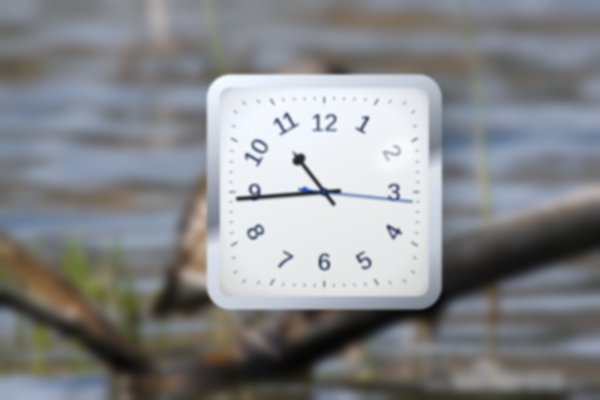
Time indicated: {"hour": 10, "minute": 44, "second": 16}
